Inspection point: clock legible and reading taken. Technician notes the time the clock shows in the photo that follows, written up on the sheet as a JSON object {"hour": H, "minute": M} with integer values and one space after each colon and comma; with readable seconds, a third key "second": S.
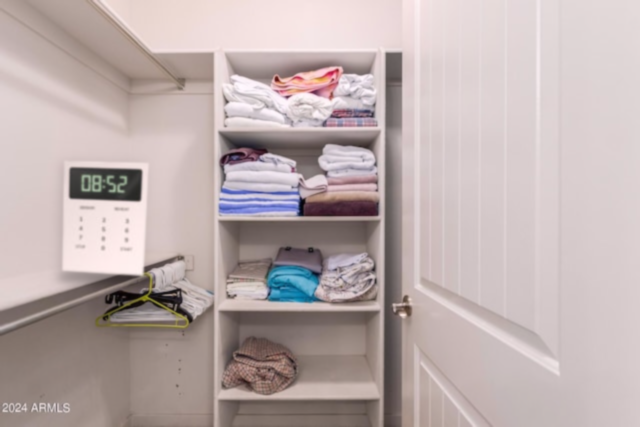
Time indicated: {"hour": 8, "minute": 52}
